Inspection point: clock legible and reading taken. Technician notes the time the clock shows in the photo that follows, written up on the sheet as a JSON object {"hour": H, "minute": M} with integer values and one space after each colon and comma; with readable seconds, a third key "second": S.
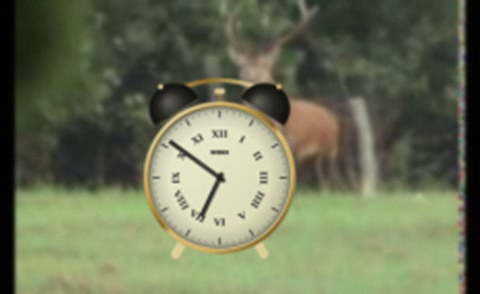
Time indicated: {"hour": 6, "minute": 51}
